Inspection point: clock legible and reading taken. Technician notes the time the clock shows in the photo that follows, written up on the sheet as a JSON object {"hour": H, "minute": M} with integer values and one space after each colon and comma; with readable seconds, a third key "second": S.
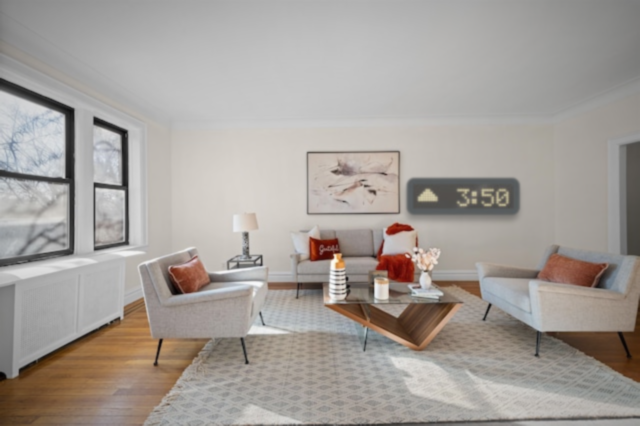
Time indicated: {"hour": 3, "minute": 50}
